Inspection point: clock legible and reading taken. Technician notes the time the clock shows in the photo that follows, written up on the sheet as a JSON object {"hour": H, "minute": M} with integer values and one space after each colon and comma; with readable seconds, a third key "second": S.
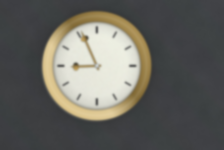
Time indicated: {"hour": 8, "minute": 56}
